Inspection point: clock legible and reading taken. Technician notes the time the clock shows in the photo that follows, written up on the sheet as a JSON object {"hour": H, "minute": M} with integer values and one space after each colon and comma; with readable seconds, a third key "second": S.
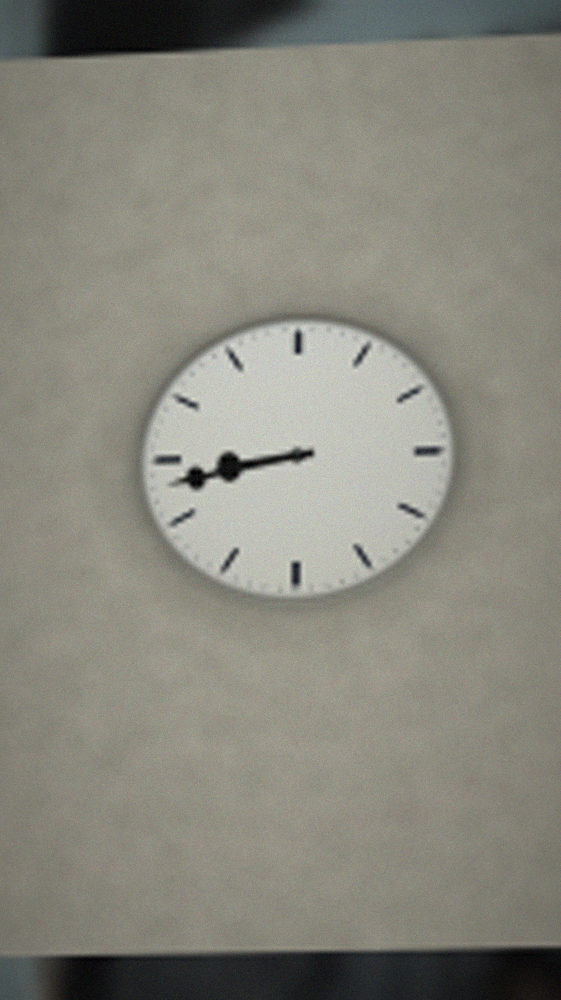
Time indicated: {"hour": 8, "minute": 43}
